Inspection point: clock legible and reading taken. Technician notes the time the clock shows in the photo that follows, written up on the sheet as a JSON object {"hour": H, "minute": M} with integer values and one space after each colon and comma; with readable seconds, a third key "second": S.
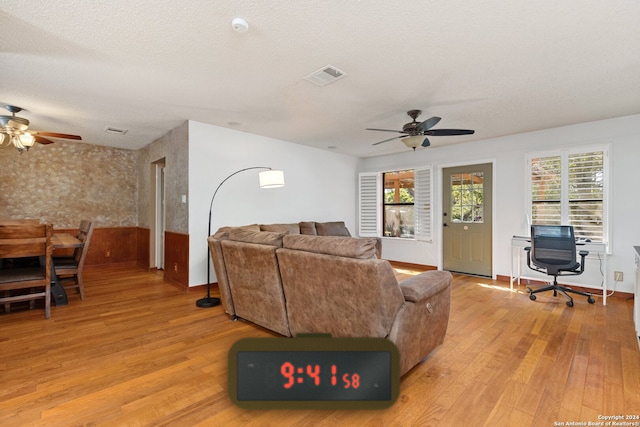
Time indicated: {"hour": 9, "minute": 41, "second": 58}
